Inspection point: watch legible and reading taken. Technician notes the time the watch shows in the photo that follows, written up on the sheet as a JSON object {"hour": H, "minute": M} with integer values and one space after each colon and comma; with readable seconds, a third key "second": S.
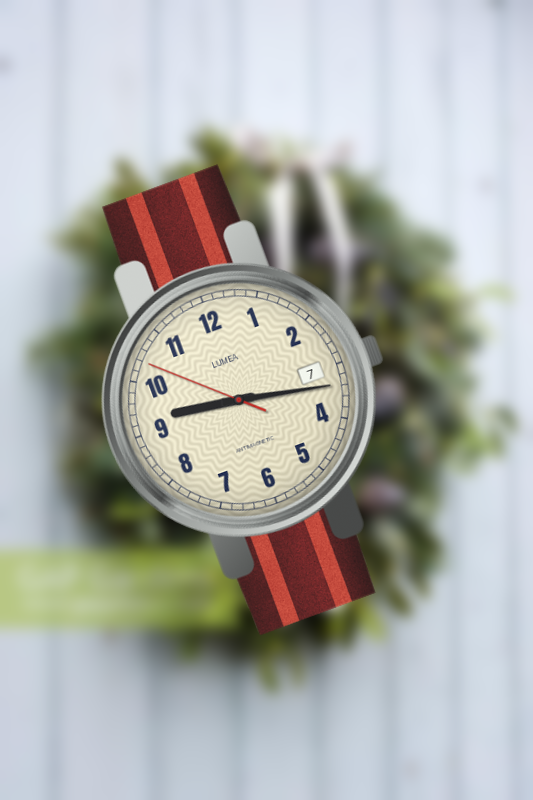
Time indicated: {"hour": 9, "minute": 16, "second": 52}
